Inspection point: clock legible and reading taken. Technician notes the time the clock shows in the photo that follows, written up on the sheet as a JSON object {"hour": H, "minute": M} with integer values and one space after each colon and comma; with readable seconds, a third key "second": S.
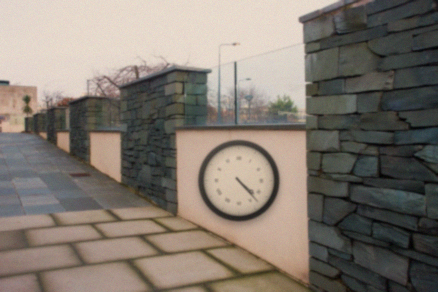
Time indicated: {"hour": 4, "minute": 23}
